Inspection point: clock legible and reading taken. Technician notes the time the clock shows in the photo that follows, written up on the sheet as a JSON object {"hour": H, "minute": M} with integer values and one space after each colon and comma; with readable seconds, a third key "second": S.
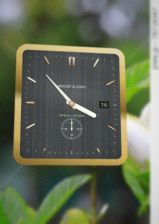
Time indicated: {"hour": 3, "minute": 53}
